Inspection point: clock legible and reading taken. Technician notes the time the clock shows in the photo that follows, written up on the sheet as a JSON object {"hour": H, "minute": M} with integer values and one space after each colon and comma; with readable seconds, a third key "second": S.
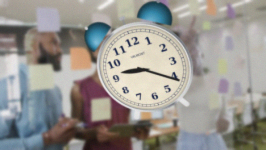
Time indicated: {"hour": 9, "minute": 21}
